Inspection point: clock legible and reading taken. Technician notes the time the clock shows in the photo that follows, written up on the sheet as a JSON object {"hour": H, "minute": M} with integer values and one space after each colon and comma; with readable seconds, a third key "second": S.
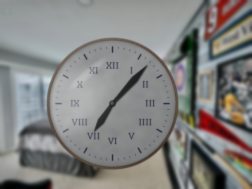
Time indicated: {"hour": 7, "minute": 7}
